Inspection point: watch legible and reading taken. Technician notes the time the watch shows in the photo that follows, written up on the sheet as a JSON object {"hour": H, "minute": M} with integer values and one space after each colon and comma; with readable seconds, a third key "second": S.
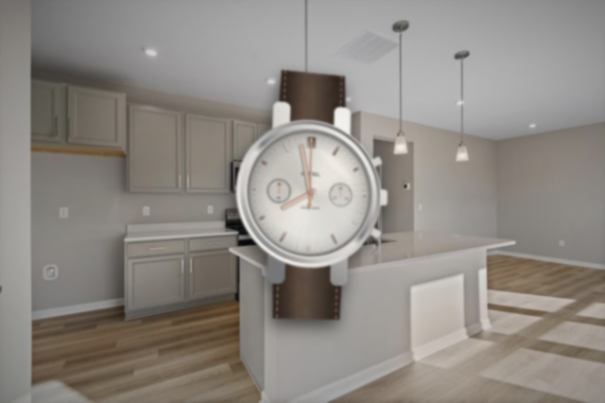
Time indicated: {"hour": 7, "minute": 58}
